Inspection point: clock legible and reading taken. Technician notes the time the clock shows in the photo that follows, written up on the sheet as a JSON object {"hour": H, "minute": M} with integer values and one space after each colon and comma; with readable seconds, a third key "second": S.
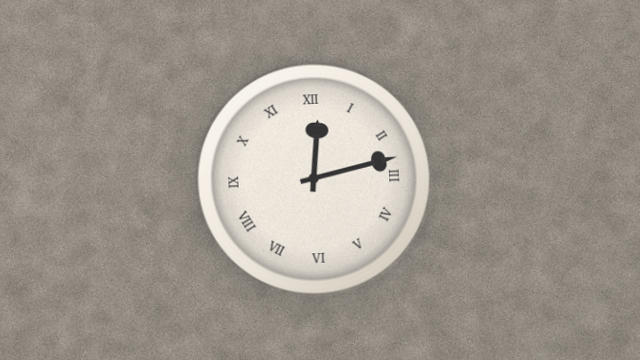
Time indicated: {"hour": 12, "minute": 13}
